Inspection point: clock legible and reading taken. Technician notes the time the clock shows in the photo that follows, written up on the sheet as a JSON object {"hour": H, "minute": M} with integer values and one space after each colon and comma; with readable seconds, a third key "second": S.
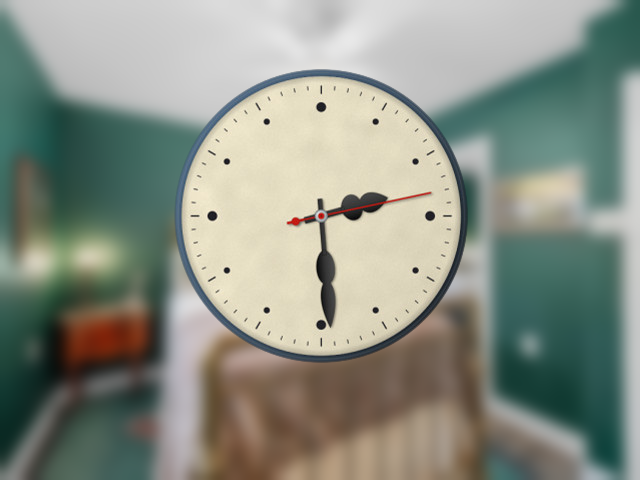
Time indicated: {"hour": 2, "minute": 29, "second": 13}
